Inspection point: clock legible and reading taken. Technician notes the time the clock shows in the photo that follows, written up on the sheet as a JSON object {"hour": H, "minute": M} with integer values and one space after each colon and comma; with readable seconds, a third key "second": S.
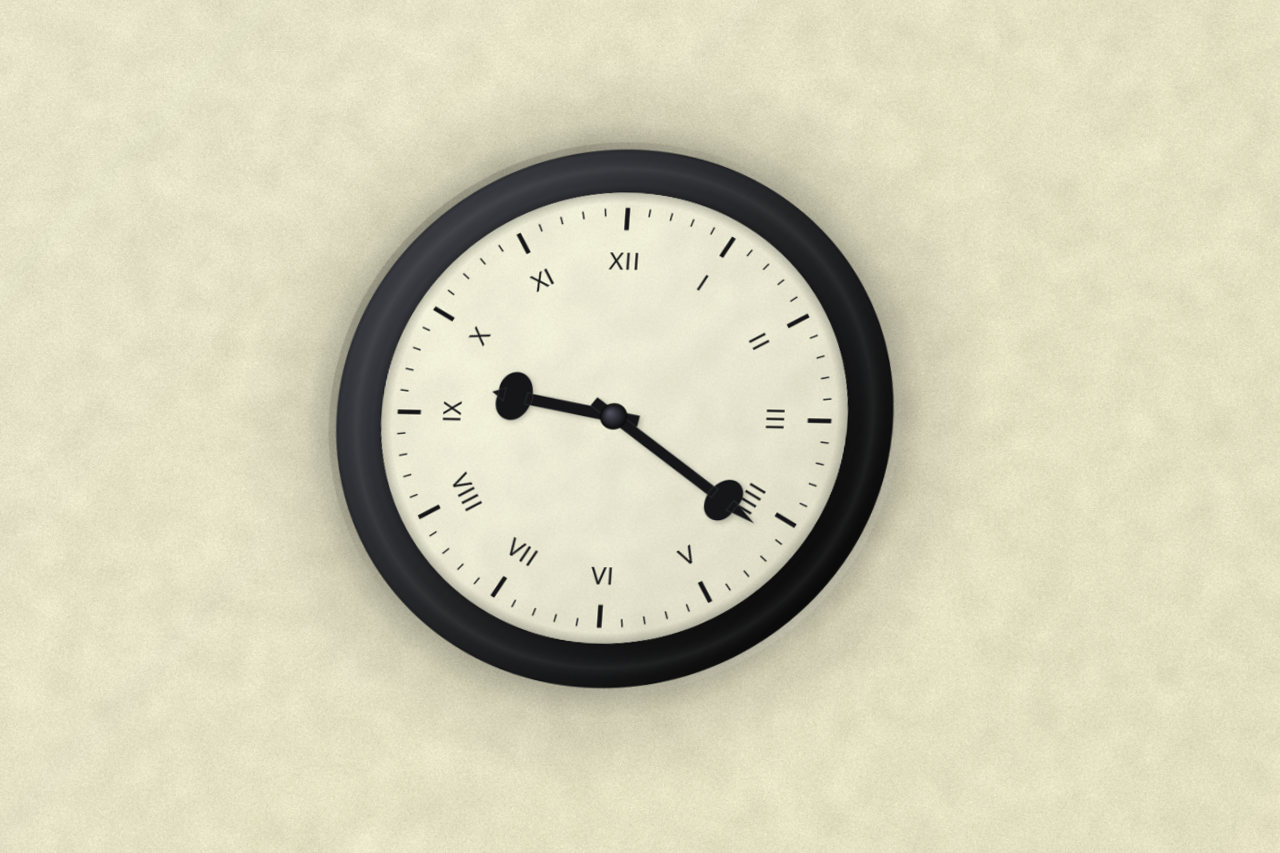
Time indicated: {"hour": 9, "minute": 21}
